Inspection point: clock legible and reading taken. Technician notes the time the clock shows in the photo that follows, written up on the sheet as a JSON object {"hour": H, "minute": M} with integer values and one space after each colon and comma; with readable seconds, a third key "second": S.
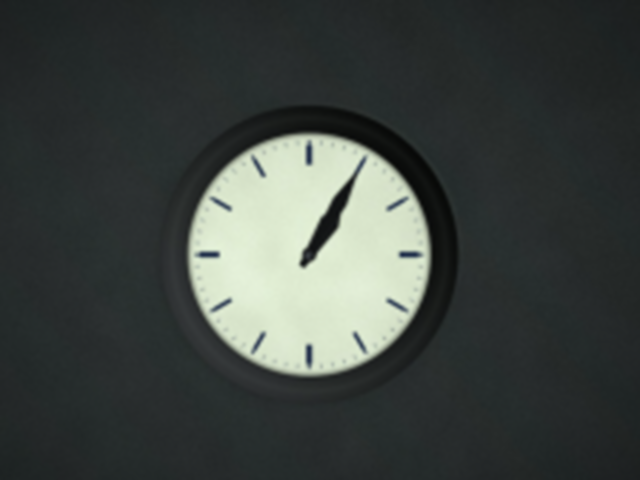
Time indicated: {"hour": 1, "minute": 5}
